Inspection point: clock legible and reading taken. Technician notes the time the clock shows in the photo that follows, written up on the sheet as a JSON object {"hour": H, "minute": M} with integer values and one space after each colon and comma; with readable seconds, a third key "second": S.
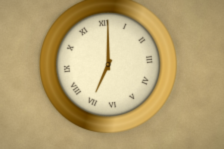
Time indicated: {"hour": 7, "minute": 1}
